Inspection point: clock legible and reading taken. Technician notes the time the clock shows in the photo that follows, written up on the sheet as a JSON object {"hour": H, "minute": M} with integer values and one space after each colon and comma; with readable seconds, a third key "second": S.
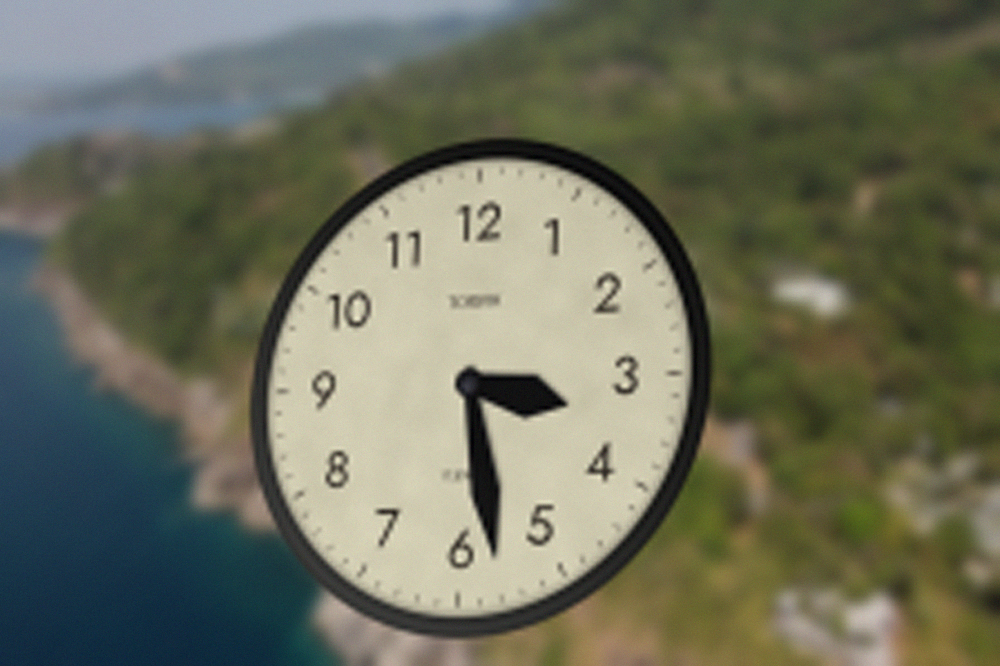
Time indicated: {"hour": 3, "minute": 28}
